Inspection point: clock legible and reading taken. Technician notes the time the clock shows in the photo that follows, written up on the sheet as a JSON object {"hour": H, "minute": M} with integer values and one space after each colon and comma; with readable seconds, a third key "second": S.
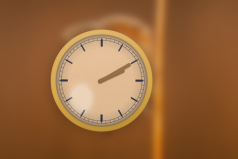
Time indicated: {"hour": 2, "minute": 10}
